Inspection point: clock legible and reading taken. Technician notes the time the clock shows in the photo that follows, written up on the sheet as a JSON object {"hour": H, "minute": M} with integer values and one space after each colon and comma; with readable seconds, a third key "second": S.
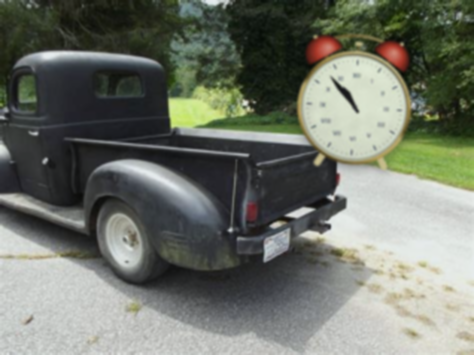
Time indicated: {"hour": 10, "minute": 53}
